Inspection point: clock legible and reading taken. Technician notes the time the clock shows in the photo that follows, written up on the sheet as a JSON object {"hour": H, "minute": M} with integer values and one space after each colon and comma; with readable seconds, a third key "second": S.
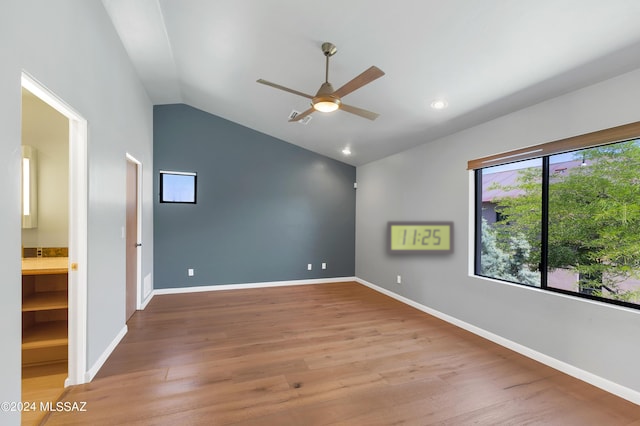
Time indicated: {"hour": 11, "minute": 25}
